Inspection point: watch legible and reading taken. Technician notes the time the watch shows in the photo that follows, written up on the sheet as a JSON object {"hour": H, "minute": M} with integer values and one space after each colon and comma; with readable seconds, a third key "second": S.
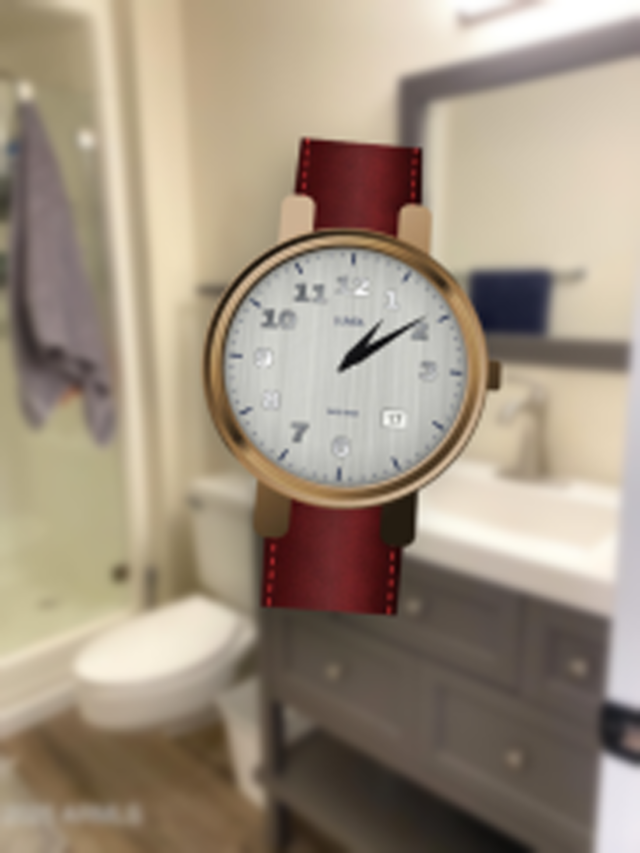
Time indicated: {"hour": 1, "minute": 9}
